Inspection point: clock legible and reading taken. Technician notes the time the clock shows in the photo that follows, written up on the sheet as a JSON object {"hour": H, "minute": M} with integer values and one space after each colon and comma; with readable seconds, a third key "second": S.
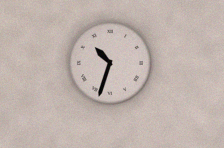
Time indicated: {"hour": 10, "minute": 33}
